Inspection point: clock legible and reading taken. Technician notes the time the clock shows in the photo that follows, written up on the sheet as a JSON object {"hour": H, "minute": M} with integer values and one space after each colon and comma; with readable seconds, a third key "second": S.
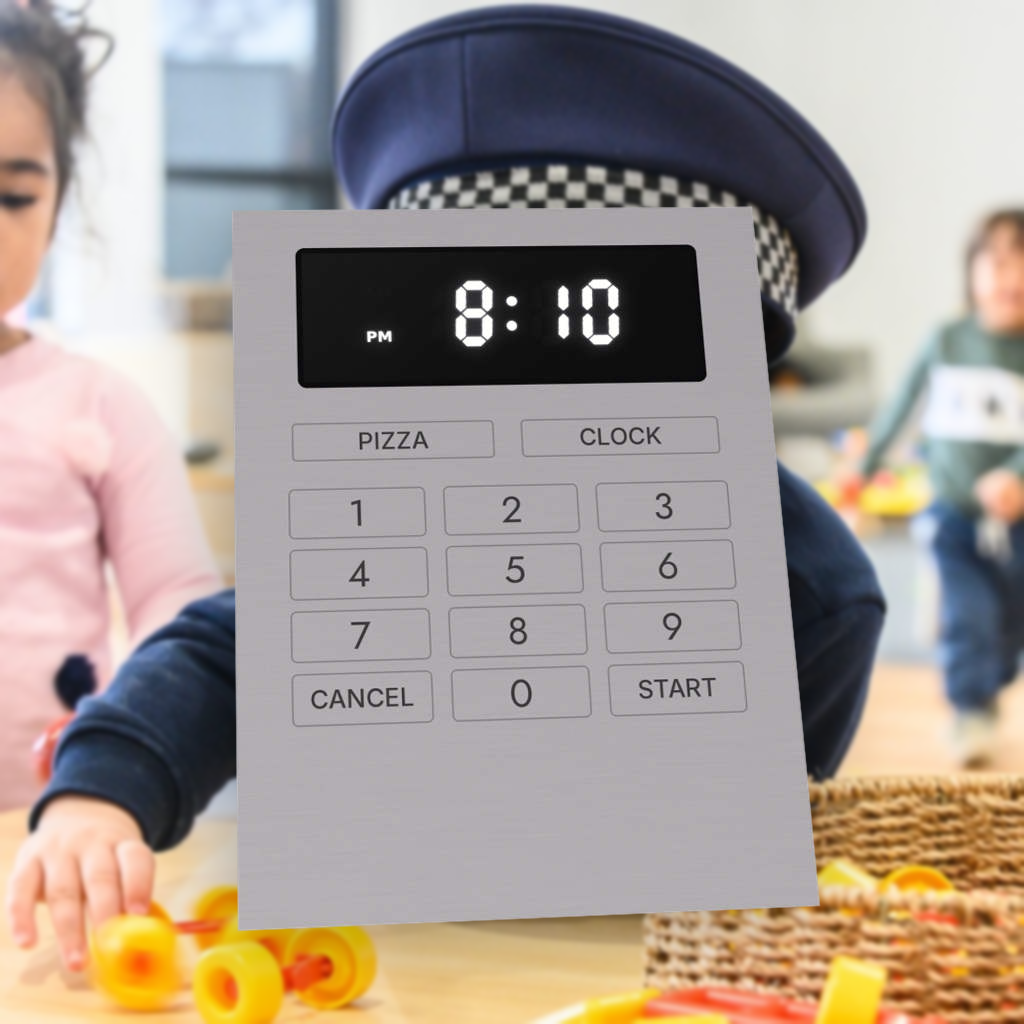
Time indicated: {"hour": 8, "minute": 10}
